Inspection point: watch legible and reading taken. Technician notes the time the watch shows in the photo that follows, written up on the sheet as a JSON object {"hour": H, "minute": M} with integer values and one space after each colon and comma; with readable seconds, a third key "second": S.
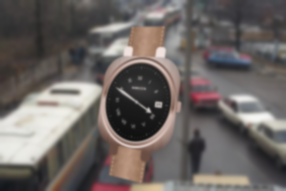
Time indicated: {"hour": 3, "minute": 49}
